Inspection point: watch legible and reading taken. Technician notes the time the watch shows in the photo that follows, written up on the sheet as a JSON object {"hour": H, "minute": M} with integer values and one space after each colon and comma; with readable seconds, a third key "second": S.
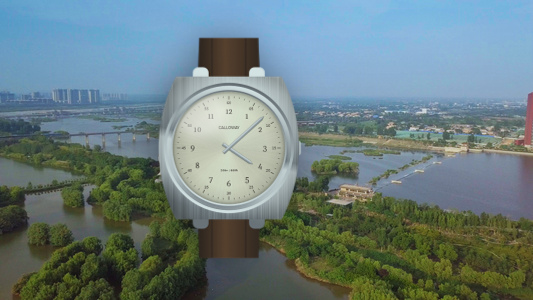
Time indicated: {"hour": 4, "minute": 8}
